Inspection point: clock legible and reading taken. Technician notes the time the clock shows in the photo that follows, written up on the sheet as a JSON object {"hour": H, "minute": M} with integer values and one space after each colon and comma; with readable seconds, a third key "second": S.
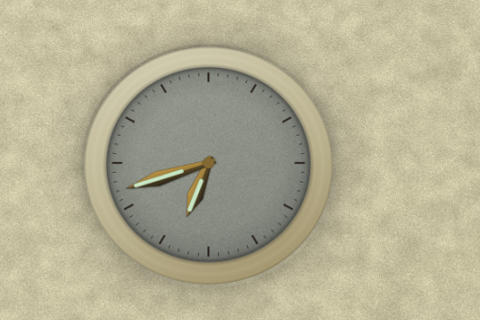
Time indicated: {"hour": 6, "minute": 42}
